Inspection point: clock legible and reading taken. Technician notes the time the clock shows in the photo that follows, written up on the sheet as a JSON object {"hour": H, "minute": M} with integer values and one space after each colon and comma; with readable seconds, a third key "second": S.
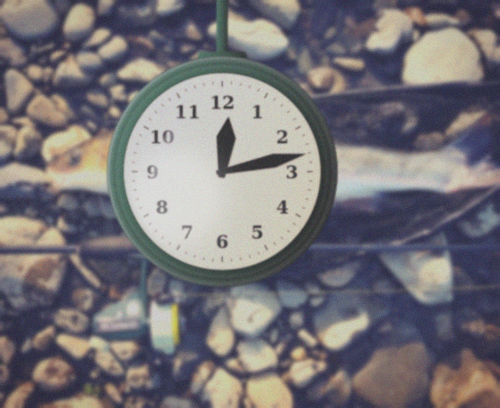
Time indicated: {"hour": 12, "minute": 13}
